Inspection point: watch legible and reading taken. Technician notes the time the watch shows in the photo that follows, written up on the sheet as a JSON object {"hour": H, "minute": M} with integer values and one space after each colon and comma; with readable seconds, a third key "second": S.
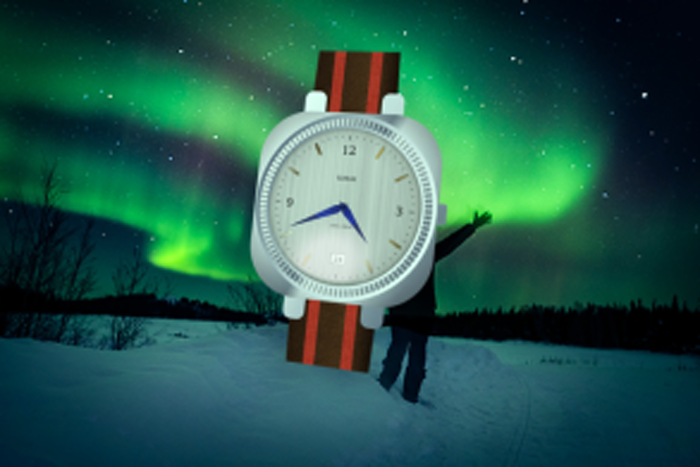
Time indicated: {"hour": 4, "minute": 41}
